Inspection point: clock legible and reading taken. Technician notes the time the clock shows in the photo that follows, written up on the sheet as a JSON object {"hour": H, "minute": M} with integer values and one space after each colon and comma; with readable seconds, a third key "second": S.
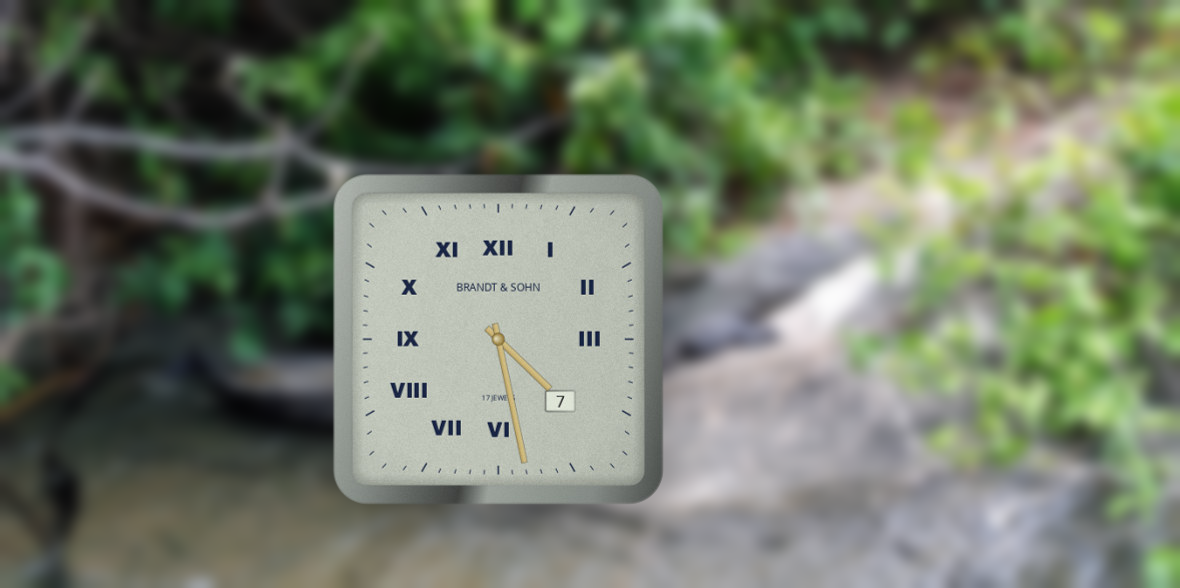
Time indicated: {"hour": 4, "minute": 28}
